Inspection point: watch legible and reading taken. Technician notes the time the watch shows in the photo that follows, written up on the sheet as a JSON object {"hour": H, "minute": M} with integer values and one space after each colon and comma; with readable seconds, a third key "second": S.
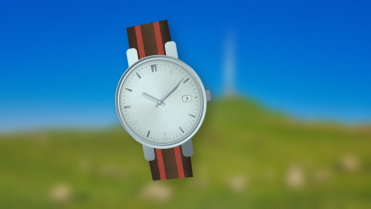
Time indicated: {"hour": 10, "minute": 9}
